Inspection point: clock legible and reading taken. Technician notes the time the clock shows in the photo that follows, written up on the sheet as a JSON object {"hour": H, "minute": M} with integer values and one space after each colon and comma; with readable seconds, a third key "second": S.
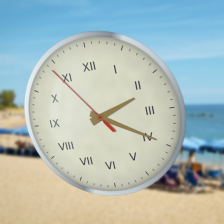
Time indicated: {"hour": 2, "minute": 19, "second": 54}
